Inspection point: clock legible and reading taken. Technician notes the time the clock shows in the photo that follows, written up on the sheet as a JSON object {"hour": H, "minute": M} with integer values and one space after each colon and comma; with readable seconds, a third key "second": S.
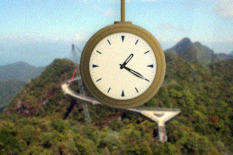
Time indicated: {"hour": 1, "minute": 20}
